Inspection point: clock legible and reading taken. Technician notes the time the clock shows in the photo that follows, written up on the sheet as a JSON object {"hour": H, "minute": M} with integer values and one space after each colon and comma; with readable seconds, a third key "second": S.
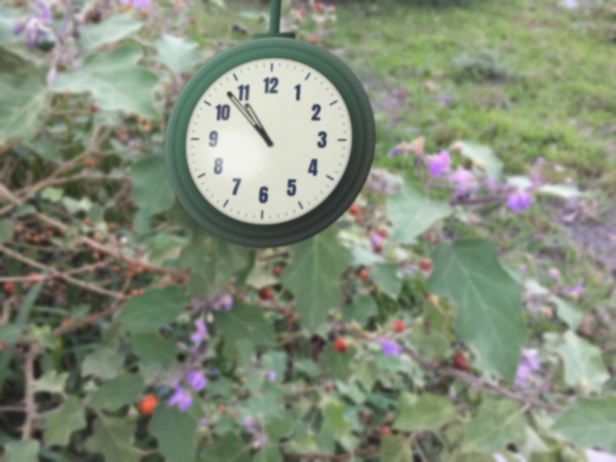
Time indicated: {"hour": 10, "minute": 53}
